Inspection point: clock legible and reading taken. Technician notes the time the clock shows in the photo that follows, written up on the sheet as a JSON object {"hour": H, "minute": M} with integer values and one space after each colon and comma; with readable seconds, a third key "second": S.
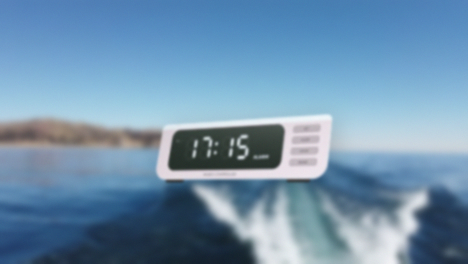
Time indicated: {"hour": 17, "minute": 15}
